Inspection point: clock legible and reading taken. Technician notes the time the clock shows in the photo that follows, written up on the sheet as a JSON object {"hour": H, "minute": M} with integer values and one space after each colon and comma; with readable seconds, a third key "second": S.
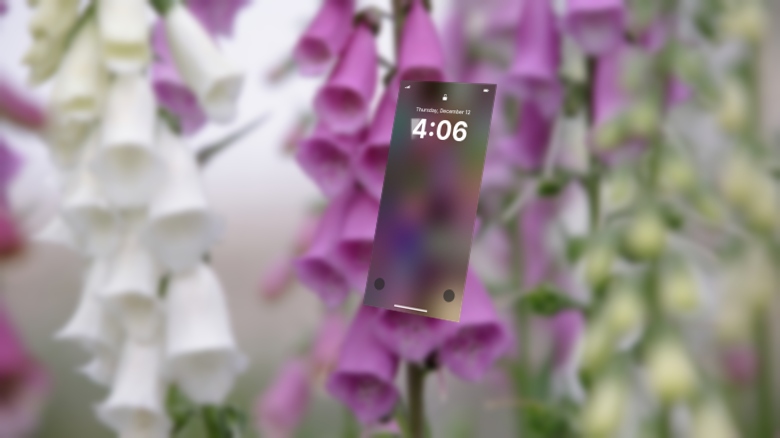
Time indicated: {"hour": 4, "minute": 6}
